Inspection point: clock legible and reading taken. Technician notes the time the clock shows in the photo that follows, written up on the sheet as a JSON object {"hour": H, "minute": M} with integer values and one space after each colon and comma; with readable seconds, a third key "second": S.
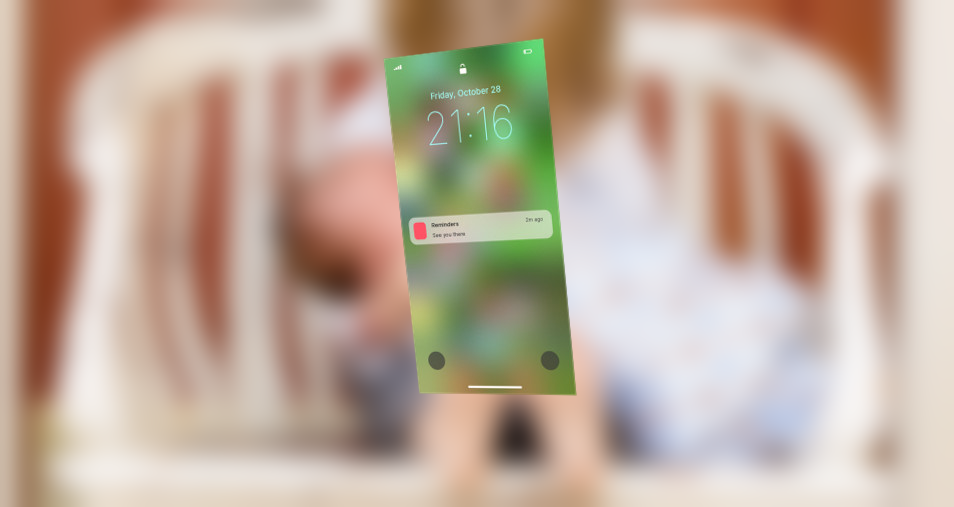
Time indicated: {"hour": 21, "minute": 16}
